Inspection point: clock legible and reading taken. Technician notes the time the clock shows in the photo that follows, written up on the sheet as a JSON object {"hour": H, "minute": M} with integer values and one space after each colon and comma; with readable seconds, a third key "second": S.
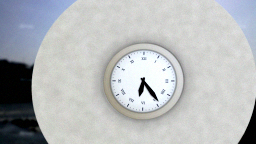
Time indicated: {"hour": 6, "minute": 24}
